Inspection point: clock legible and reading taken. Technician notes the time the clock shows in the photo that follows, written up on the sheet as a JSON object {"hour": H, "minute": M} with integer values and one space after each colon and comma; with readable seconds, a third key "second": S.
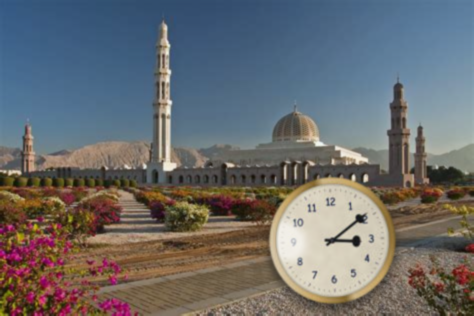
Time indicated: {"hour": 3, "minute": 9}
